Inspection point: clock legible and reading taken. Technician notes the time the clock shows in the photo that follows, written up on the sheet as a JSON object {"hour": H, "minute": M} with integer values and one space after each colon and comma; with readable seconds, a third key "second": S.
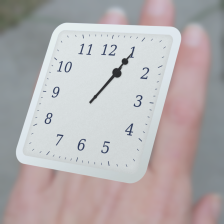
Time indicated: {"hour": 1, "minute": 5}
